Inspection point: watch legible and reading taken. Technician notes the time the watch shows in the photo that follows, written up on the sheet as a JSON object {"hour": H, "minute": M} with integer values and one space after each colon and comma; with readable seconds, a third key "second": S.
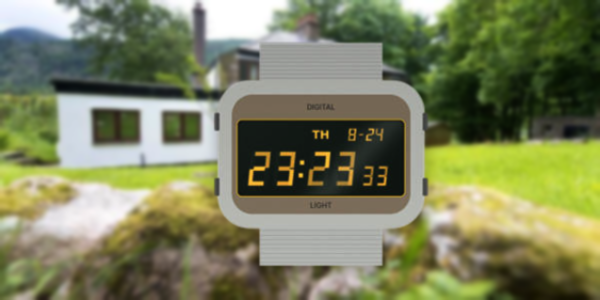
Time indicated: {"hour": 23, "minute": 23, "second": 33}
